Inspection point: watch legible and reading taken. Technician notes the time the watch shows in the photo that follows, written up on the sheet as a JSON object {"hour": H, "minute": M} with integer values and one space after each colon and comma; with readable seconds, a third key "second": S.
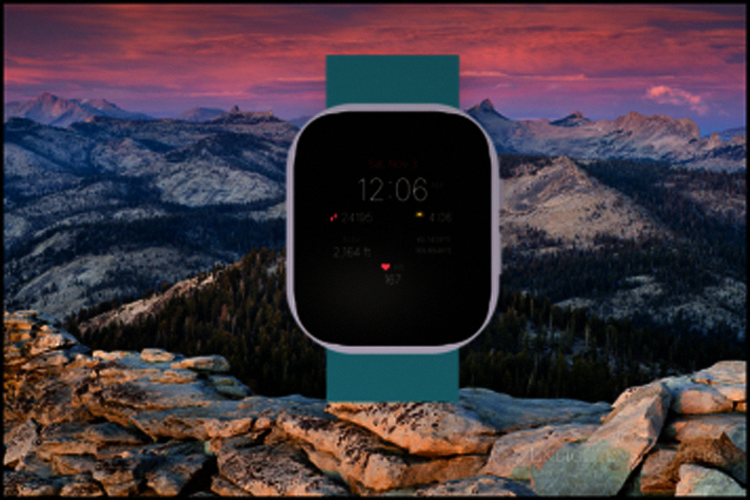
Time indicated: {"hour": 12, "minute": 6}
